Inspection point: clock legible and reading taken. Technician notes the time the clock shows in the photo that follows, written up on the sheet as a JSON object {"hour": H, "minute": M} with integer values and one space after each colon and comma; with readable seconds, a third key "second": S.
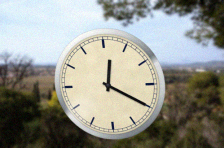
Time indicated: {"hour": 12, "minute": 20}
